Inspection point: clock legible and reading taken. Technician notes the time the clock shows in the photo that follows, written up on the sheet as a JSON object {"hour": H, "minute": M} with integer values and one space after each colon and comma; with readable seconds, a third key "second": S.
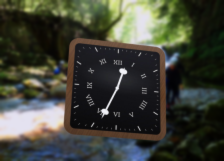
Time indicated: {"hour": 12, "minute": 34}
